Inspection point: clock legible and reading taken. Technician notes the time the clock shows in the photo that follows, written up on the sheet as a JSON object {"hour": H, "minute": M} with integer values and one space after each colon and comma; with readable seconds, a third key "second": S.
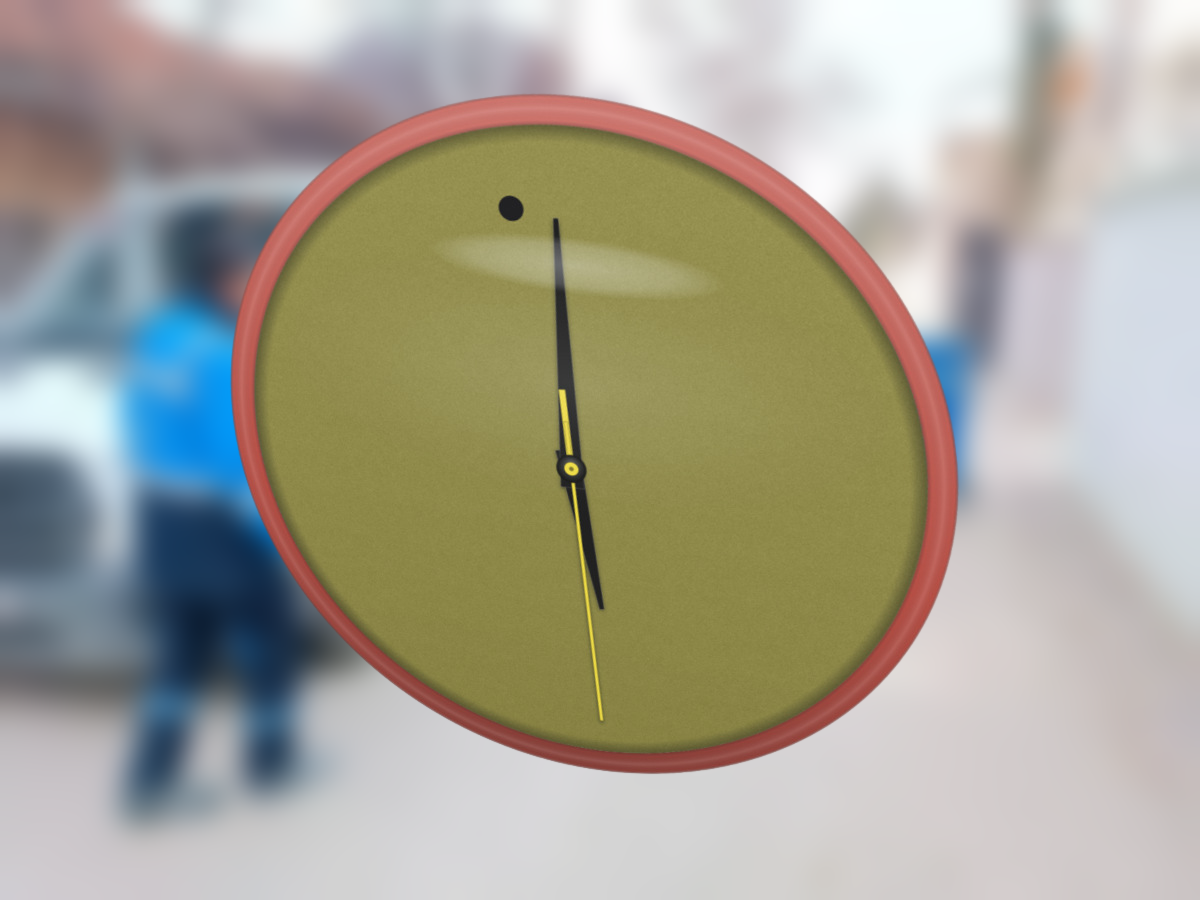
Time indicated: {"hour": 6, "minute": 1, "second": 31}
